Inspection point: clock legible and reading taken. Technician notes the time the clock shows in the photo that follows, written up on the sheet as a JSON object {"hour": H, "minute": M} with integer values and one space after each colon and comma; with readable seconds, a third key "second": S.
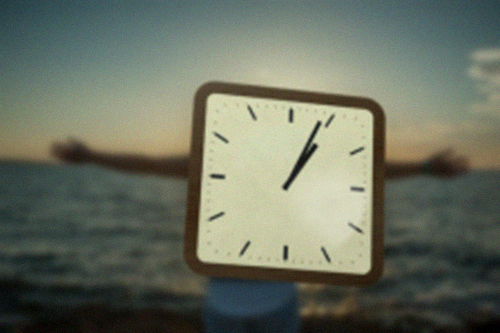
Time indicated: {"hour": 1, "minute": 4}
